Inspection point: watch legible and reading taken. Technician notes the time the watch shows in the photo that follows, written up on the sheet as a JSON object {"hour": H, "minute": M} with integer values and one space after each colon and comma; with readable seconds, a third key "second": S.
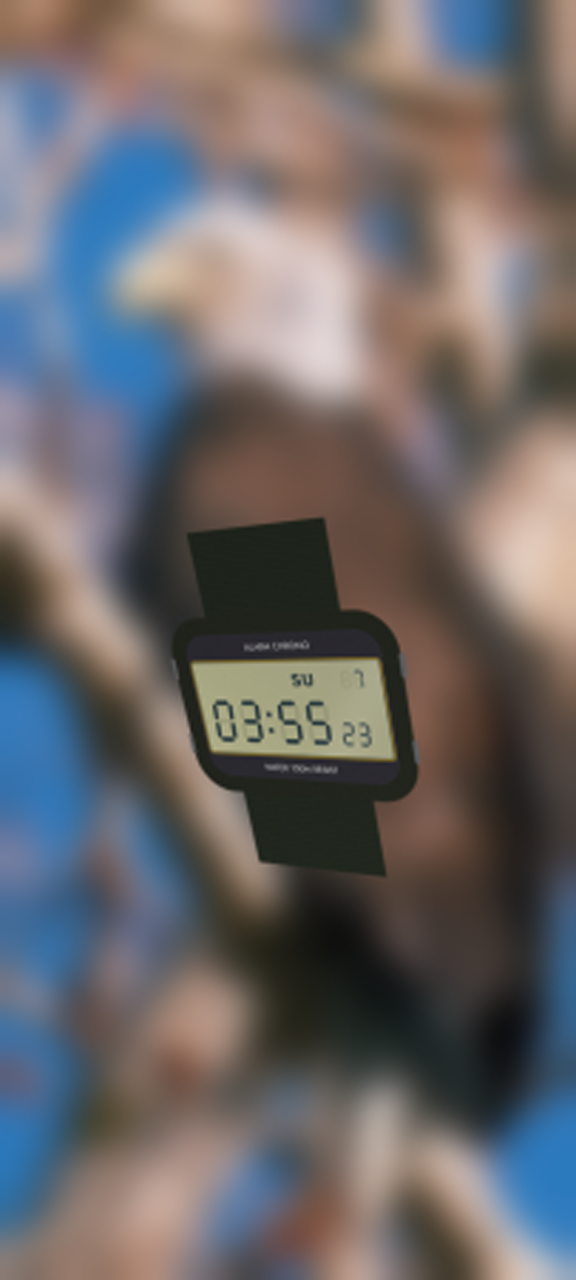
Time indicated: {"hour": 3, "minute": 55, "second": 23}
